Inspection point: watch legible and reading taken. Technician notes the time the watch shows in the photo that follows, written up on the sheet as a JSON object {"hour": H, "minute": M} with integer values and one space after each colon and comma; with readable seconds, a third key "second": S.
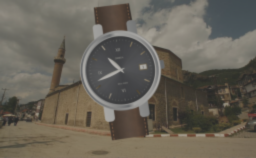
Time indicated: {"hour": 10, "minute": 42}
